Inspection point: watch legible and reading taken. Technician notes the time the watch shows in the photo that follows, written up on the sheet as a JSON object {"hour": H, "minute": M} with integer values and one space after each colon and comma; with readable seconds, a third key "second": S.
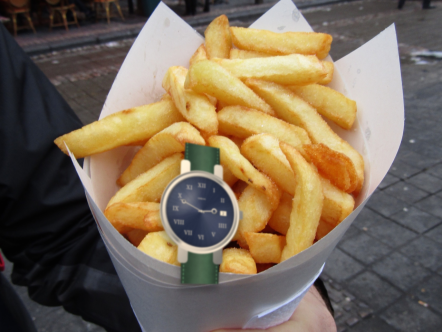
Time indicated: {"hour": 2, "minute": 49}
